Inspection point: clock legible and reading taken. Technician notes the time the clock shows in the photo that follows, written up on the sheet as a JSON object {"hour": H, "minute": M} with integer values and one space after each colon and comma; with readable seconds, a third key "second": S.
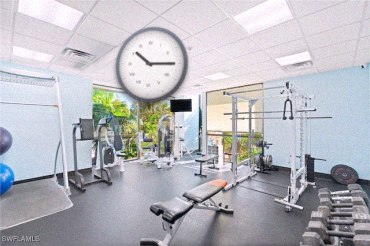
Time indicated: {"hour": 10, "minute": 15}
